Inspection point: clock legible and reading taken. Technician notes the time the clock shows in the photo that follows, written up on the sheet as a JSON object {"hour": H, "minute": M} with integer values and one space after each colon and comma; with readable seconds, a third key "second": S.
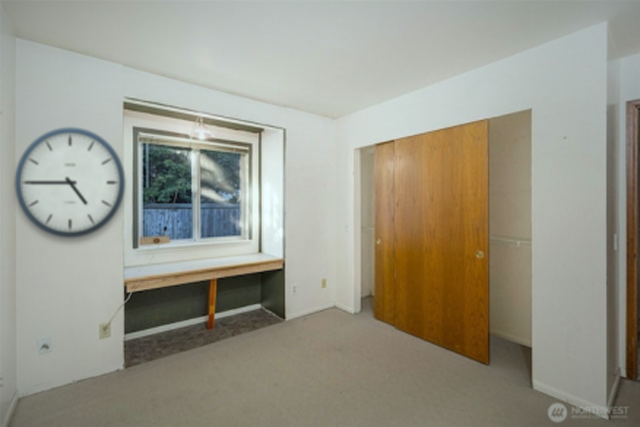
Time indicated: {"hour": 4, "minute": 45}
